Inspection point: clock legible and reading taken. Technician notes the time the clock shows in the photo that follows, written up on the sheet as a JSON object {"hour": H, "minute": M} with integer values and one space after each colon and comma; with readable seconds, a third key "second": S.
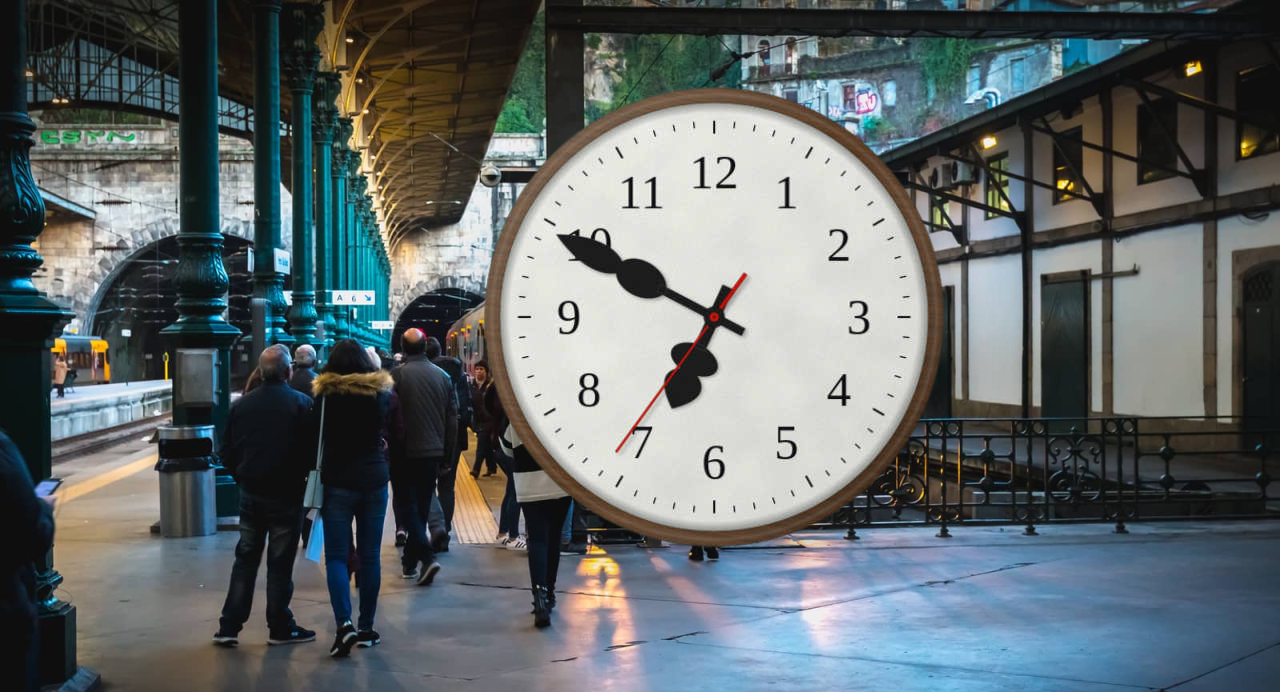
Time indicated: {"hour": 6, "minute": 49, "second": 36}
